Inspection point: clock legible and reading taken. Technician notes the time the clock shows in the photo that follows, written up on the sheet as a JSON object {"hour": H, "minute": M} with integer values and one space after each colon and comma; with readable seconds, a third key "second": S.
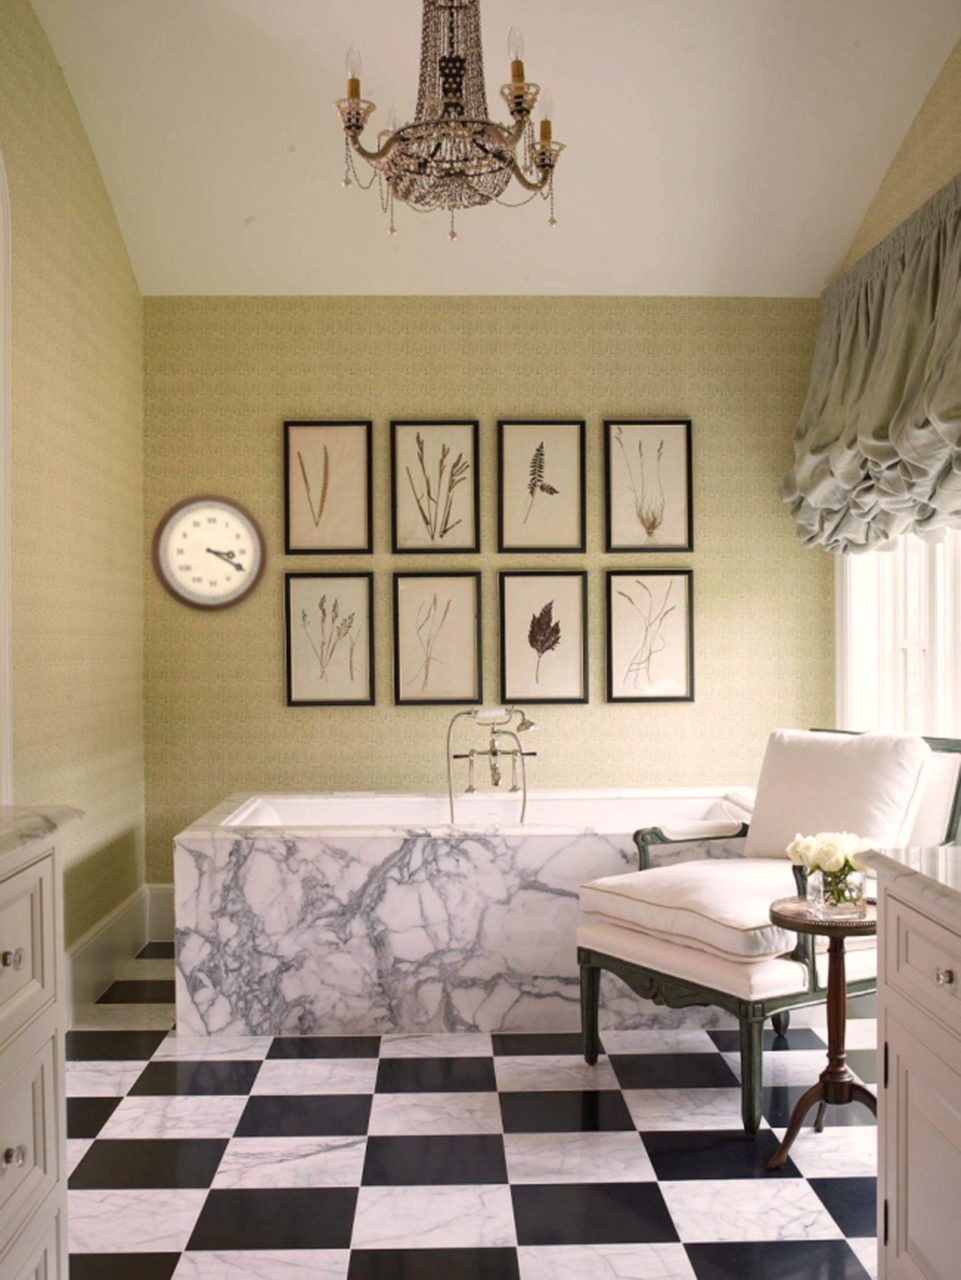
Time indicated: {"hour": 3, "minute": 20}
